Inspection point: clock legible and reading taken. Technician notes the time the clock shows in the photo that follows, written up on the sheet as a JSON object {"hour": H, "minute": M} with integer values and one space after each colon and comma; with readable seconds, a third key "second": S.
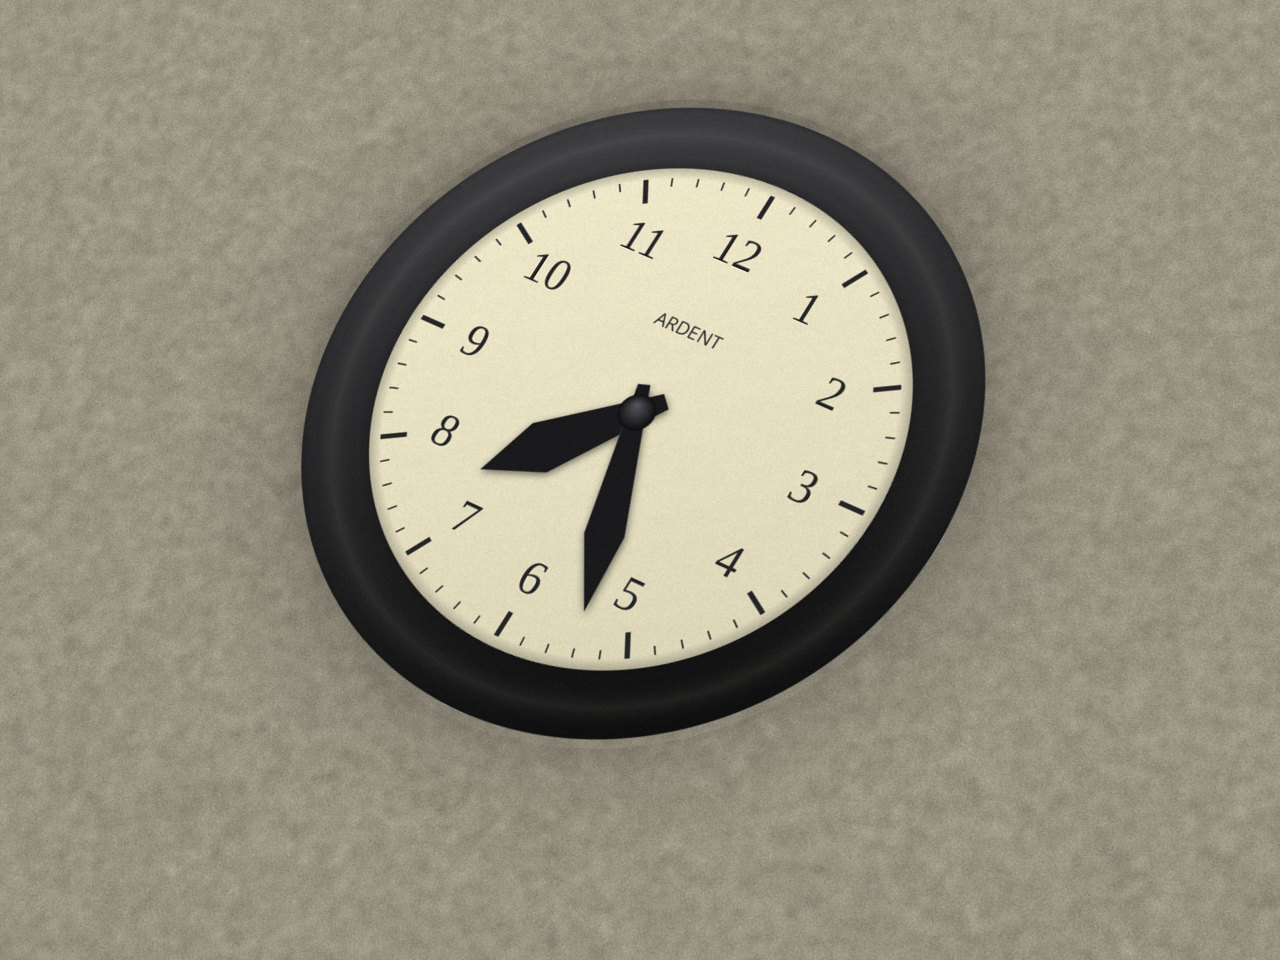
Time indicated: {"hour": 7, "minute": 27}
